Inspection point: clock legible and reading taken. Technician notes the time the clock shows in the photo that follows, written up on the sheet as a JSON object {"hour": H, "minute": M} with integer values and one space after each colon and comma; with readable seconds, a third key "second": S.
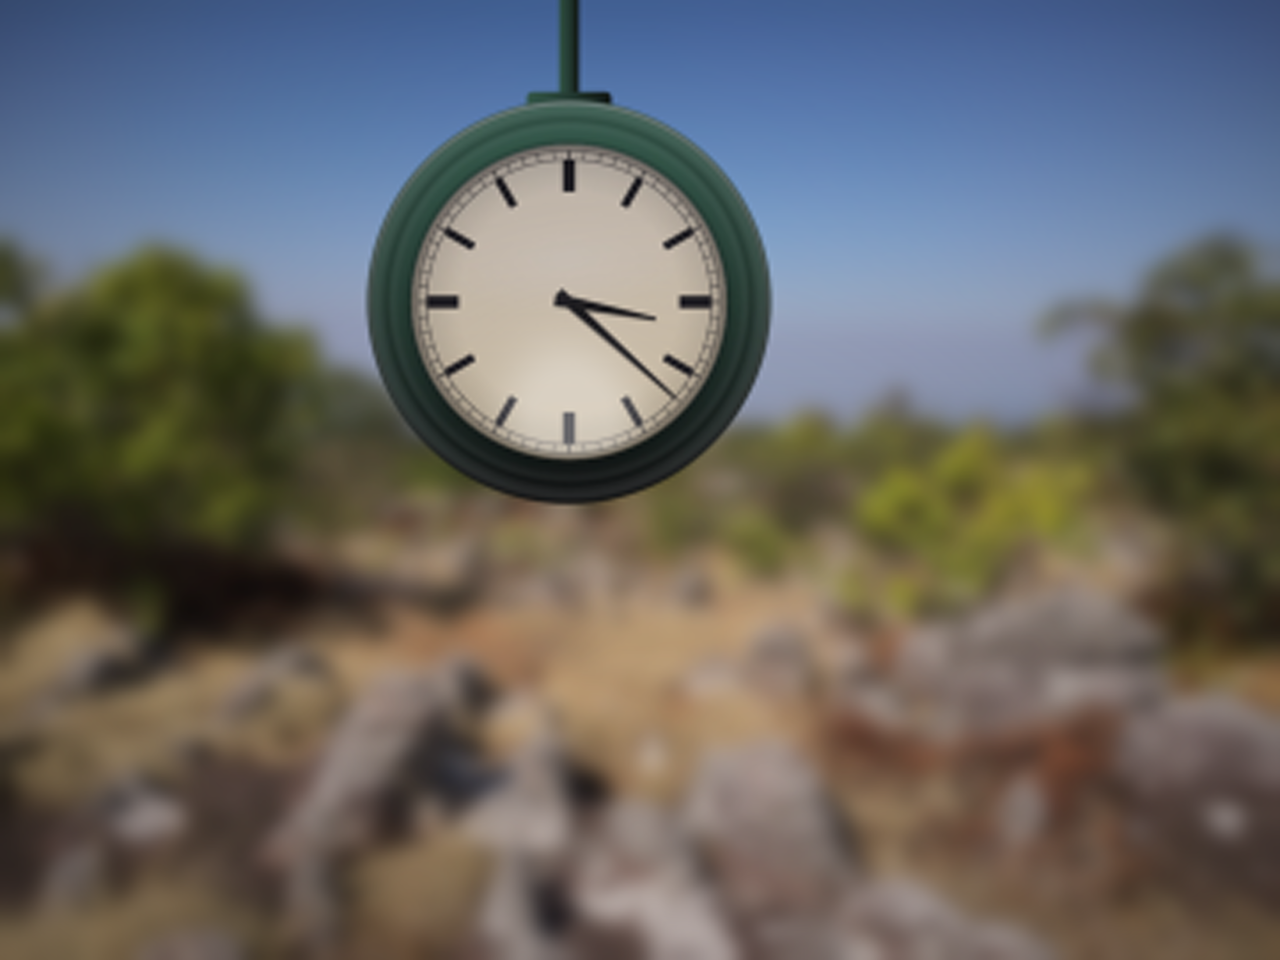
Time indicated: {"hour": 3, "minute": 22}
